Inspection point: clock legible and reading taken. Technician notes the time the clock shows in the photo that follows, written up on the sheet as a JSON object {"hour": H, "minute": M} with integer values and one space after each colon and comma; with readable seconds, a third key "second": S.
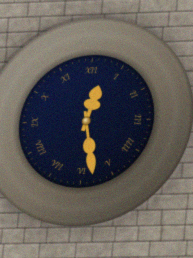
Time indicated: {"hour": 12, "minute": 28}
